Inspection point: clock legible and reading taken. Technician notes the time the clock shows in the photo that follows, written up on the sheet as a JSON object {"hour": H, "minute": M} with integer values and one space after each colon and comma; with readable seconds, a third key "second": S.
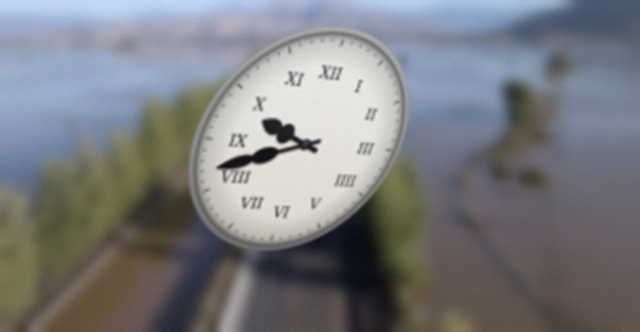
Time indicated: {"hour": 9, "minute": 42}
